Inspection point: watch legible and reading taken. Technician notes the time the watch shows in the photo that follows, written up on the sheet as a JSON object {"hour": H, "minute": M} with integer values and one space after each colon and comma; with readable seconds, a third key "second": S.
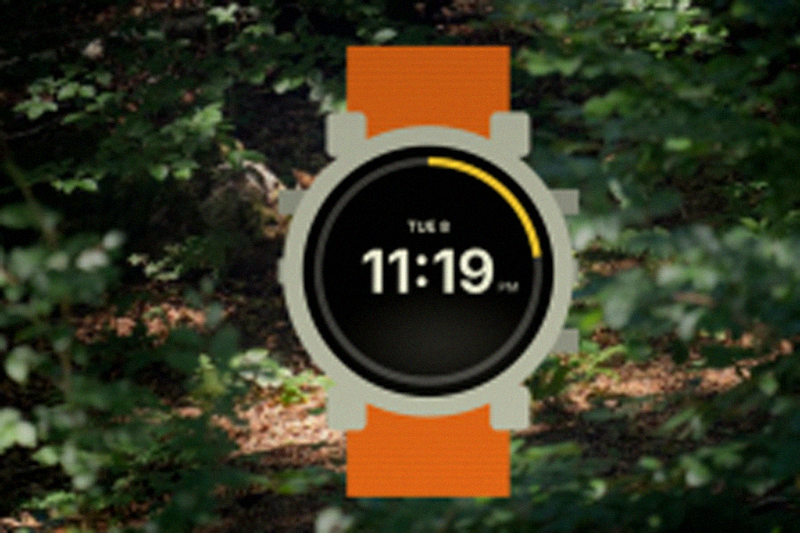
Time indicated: {"hour": 11, "minute": 19}
